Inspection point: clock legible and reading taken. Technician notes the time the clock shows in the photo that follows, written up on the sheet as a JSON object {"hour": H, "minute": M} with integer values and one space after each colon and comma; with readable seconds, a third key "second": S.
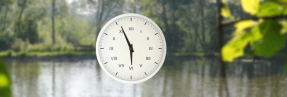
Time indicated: {"hour": 5, "minute": 56}
